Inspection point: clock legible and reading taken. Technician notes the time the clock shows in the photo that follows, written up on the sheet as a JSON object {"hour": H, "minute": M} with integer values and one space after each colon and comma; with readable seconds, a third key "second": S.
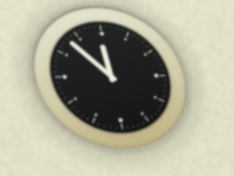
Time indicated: {"hour": 11, "minute": 53}
